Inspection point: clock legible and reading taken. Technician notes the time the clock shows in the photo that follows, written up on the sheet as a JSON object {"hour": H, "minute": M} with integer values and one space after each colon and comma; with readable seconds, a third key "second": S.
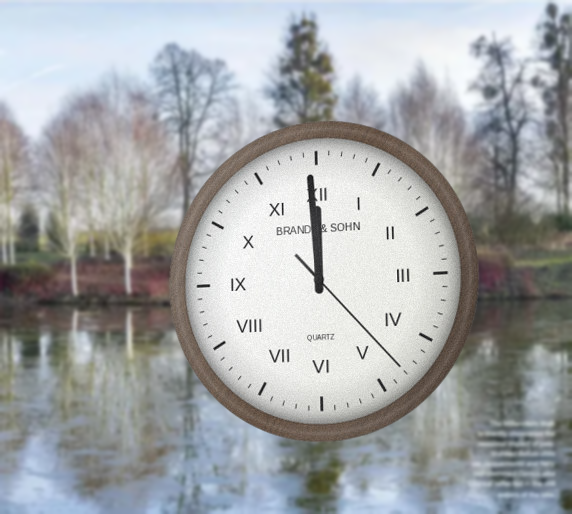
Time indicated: {"hour": 11, "minute": 59, "second": 23}
